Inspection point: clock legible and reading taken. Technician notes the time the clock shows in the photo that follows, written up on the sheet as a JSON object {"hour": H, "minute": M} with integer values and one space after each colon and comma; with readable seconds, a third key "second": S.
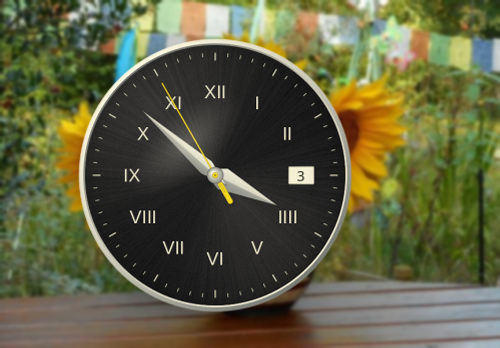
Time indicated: {"hour": 3, "minute": 51, "second": 55}
